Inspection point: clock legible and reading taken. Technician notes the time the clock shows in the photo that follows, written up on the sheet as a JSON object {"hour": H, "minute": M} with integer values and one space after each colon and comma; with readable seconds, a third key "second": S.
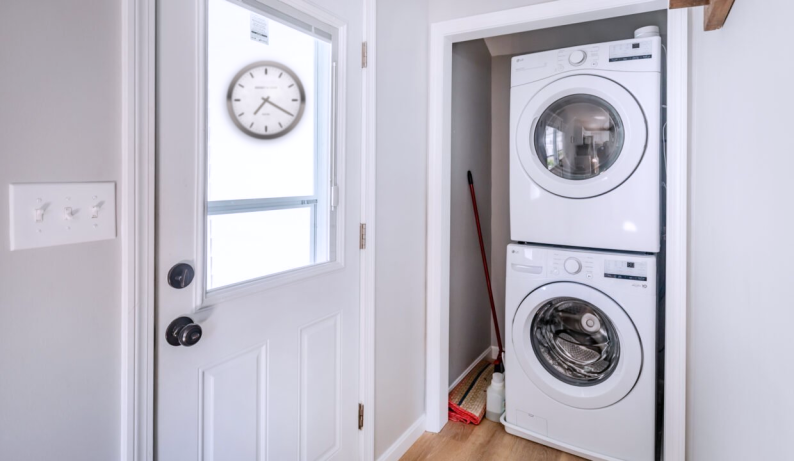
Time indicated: {"hour": 7, "minute": 20}
